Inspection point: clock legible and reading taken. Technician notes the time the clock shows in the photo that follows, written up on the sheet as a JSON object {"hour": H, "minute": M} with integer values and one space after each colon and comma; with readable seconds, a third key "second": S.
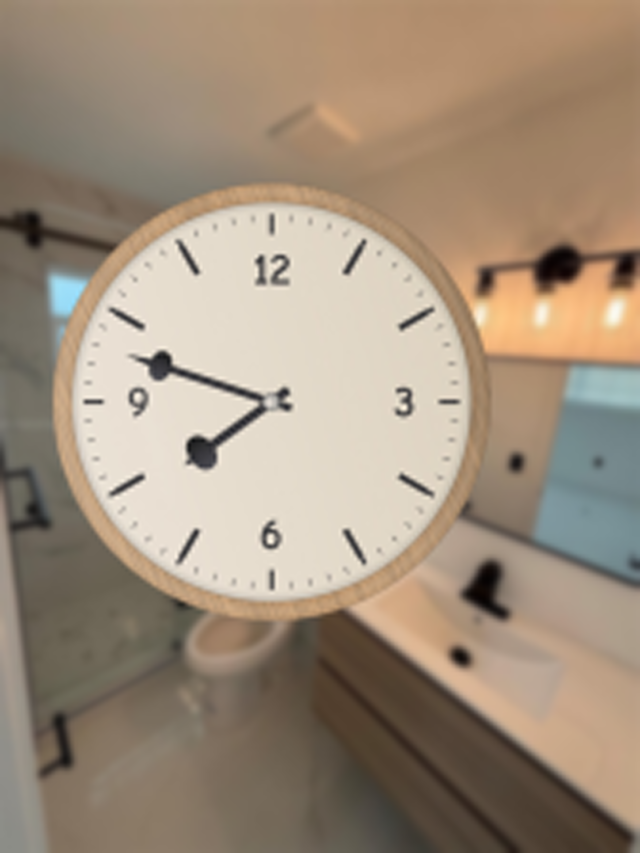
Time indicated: {"hour": 7, "minute": 48}
